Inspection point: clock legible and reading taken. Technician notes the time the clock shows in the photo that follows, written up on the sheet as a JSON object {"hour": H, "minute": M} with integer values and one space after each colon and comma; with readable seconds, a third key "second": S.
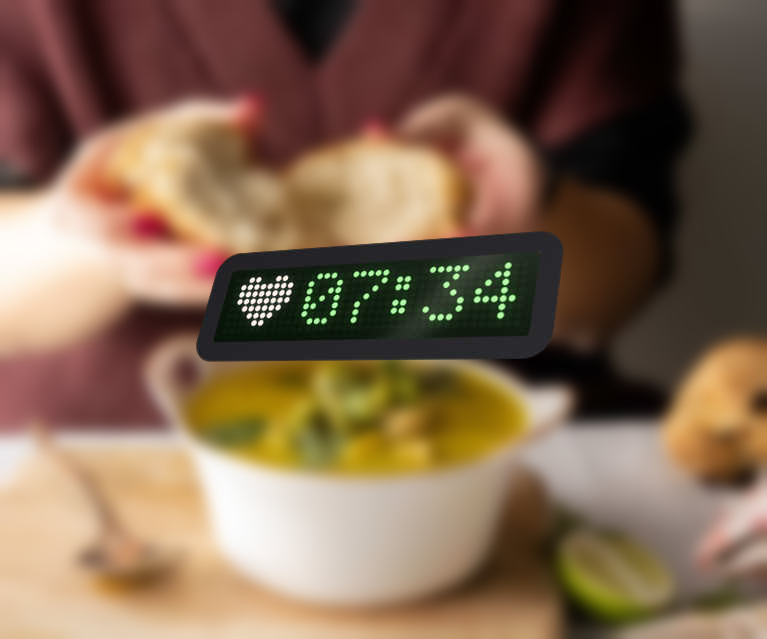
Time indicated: {"hour": 7, "minute": 34}
